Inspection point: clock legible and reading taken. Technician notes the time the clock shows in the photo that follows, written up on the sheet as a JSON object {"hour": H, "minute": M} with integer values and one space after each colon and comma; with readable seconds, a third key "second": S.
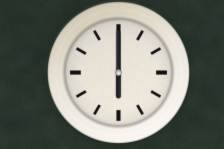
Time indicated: {"hour": 6, "minute": 0}
